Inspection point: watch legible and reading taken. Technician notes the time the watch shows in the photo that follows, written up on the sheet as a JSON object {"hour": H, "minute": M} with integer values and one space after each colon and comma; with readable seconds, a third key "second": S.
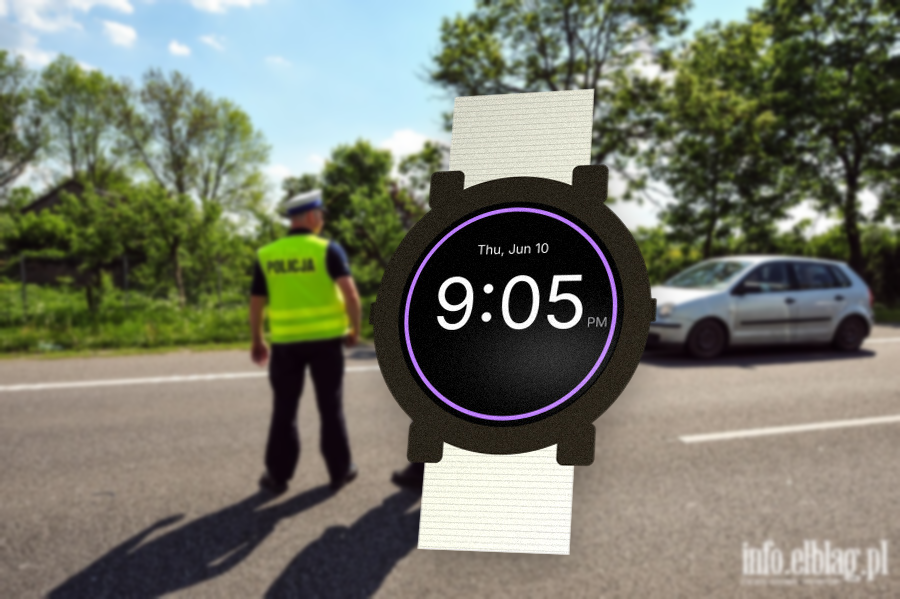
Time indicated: {"hour": 9, "minute": 5}
